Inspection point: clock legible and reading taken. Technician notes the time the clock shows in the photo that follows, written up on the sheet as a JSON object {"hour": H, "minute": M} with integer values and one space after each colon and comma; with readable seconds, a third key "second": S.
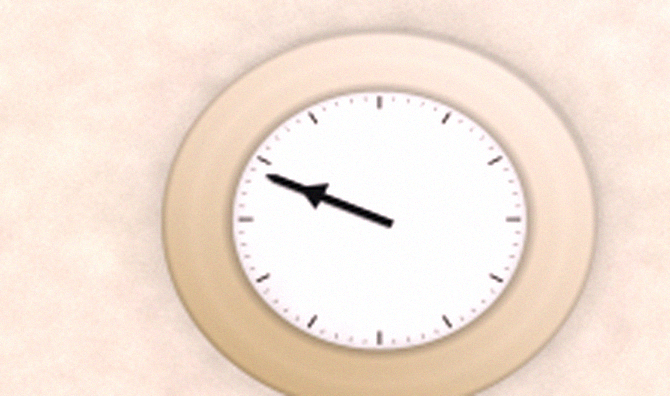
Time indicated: {"hour": 9, "minute": 49}
